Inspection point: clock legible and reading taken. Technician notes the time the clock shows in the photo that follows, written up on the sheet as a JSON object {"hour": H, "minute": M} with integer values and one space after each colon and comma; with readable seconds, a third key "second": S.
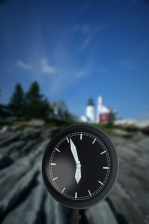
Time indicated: {"hour": 5, "minute": 56}
